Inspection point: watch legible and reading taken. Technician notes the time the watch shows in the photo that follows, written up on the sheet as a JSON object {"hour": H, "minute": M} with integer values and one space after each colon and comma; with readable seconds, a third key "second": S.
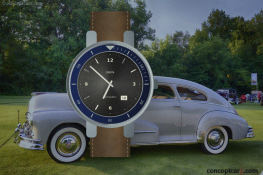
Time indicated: {"hour": 6, "minute": 52}
